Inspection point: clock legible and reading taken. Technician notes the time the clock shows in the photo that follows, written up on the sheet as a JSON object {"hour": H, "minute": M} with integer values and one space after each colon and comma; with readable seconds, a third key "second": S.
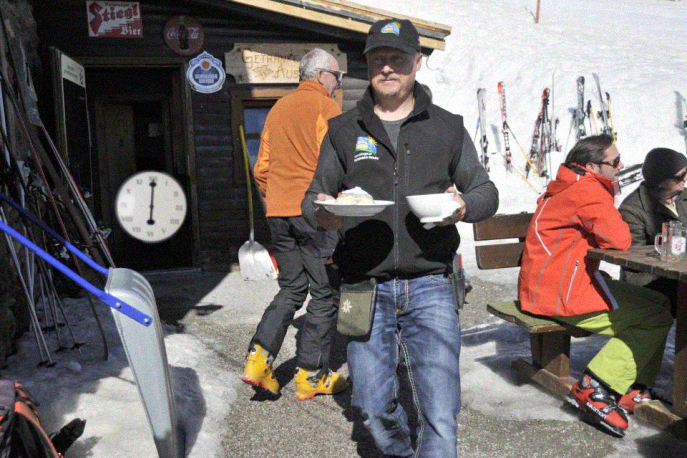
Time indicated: {"hour": 6, "minute": 0}
